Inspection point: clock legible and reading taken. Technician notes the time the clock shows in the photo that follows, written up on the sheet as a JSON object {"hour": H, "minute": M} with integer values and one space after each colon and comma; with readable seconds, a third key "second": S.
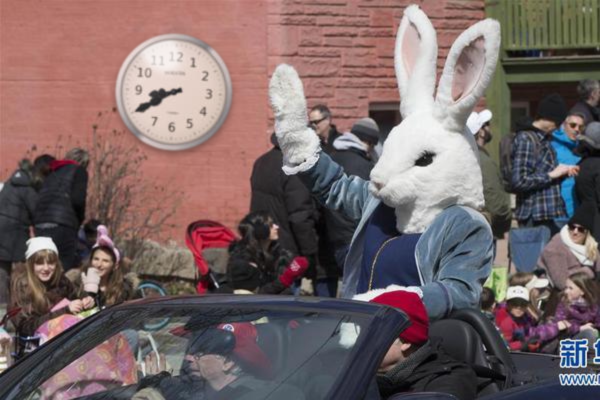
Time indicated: {"hour": 8, "minute": 40}
